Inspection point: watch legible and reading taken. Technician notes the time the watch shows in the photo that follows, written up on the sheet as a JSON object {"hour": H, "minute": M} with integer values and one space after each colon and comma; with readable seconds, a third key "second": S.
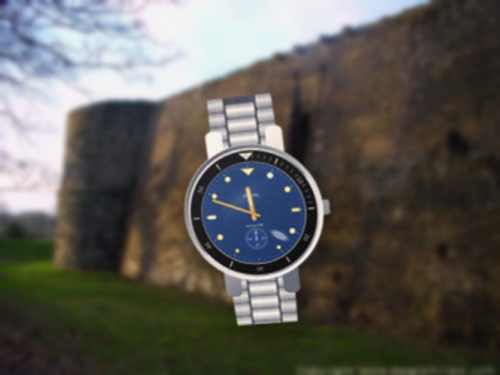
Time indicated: {"hour": 11, "minute": 49}
